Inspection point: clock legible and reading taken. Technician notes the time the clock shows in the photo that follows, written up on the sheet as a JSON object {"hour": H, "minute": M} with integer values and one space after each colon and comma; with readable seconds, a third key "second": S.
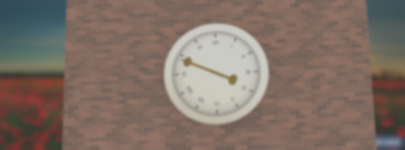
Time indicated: {"hour": 3, "minute": 49}
